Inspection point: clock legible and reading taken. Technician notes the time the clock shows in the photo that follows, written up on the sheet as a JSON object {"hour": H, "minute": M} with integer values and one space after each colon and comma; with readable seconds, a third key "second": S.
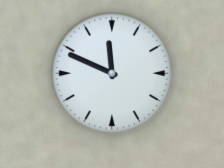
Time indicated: {"hour": 11, "minute": 49}
